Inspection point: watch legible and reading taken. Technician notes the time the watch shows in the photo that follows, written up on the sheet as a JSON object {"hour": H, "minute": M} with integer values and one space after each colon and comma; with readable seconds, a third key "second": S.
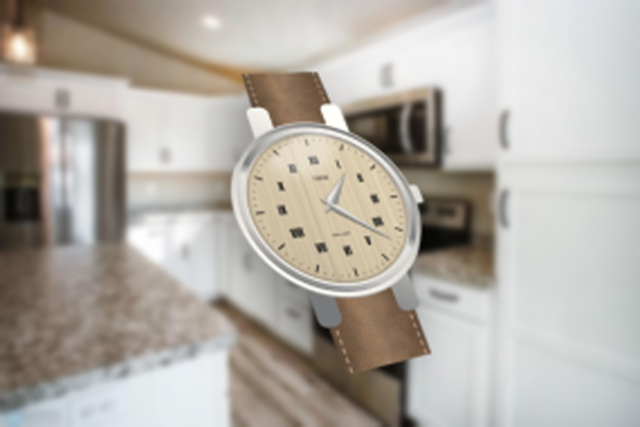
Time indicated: {"hour": 1, "minute": 22}
